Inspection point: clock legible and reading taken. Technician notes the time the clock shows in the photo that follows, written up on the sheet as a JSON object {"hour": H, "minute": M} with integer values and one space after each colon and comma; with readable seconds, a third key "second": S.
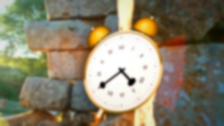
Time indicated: {"hour": 4, "minute": 40}
